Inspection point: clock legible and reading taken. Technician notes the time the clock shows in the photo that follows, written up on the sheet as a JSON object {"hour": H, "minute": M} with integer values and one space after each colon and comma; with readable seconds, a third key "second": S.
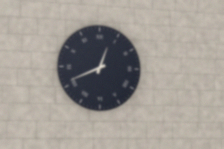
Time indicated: {"hour": 12, "minute": 41}
